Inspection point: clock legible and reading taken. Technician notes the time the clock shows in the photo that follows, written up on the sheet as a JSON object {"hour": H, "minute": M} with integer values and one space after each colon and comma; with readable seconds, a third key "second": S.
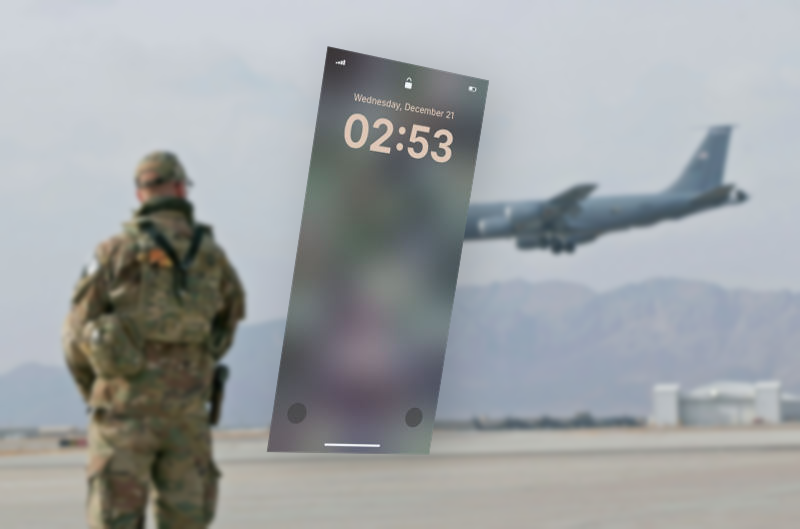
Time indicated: {"hour": 2, "minute": 53}
